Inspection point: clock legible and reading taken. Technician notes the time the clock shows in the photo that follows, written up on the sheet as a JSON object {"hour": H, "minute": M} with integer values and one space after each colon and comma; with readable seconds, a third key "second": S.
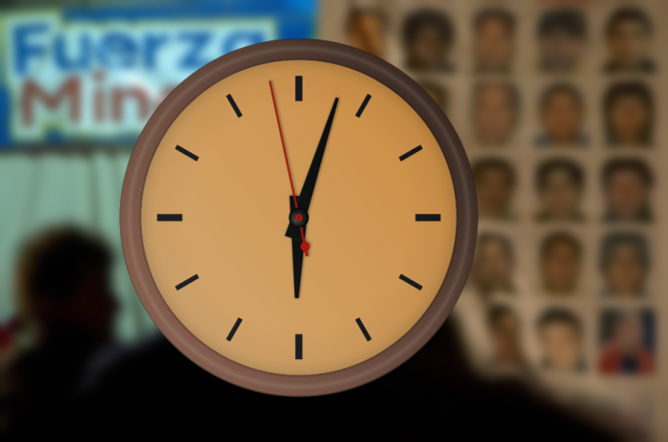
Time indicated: {"hour": 6, "minute": 2, "second": 58}
